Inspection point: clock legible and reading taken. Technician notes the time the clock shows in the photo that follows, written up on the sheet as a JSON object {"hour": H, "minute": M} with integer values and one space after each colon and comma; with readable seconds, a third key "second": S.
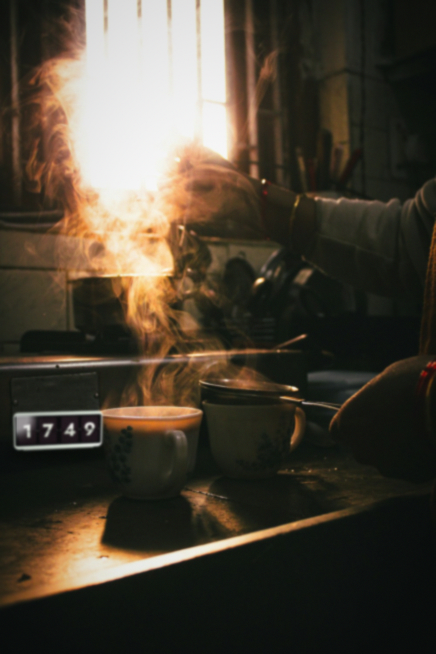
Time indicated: {"hour": 17, "minute": 49}
